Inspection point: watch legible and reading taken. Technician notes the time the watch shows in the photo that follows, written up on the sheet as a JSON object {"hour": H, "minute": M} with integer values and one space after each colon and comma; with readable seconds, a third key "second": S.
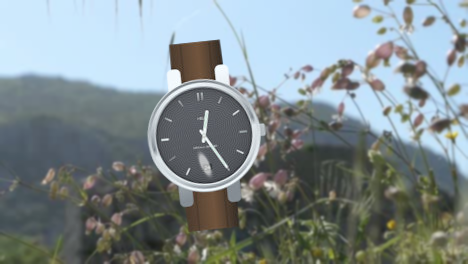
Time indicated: {"hour": 12, "minute": 25}
